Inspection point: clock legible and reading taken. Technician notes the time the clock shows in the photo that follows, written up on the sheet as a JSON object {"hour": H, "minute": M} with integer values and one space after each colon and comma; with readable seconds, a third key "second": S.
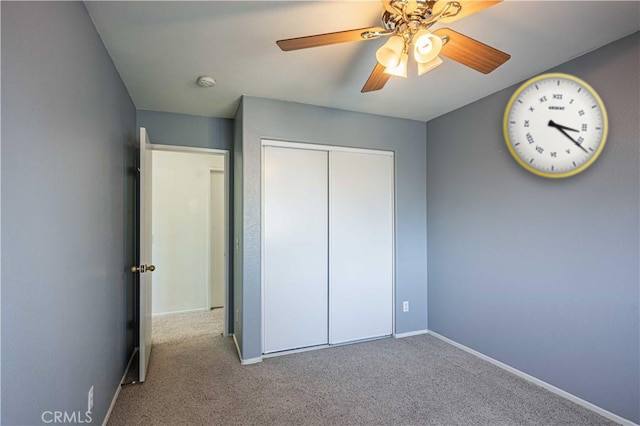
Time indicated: {"hour": 3, "minute": 21}
